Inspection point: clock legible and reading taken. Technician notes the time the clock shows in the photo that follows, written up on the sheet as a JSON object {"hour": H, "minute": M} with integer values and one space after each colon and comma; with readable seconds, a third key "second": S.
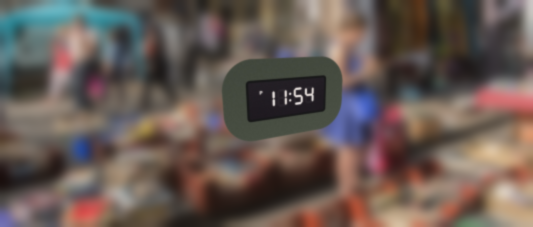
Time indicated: {"hour": 11, "minute": 54}
